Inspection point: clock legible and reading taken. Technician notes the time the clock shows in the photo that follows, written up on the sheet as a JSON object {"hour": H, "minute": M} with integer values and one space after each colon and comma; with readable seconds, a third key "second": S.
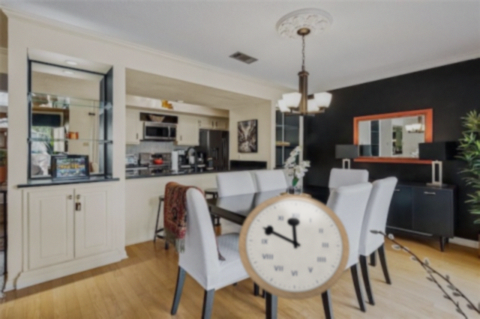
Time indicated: {"hour": 11, "minute": 49}
